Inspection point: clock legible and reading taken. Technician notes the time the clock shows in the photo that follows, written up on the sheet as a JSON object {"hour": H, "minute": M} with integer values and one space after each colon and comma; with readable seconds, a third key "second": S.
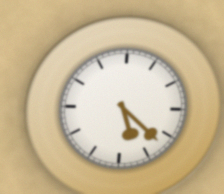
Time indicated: {"hour": 5, "minute": 22}
